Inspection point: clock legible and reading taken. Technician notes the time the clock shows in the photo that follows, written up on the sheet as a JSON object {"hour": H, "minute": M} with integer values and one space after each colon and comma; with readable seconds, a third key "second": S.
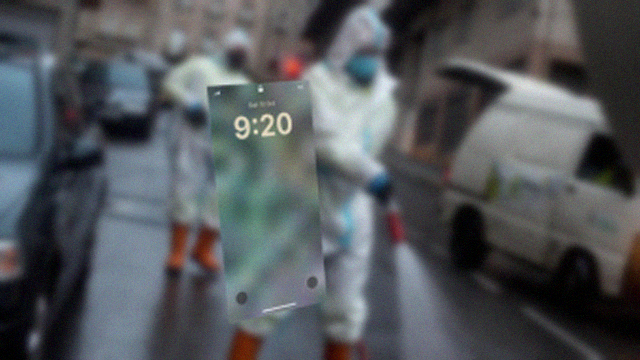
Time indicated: {"hour": 9, "minute": 20}
